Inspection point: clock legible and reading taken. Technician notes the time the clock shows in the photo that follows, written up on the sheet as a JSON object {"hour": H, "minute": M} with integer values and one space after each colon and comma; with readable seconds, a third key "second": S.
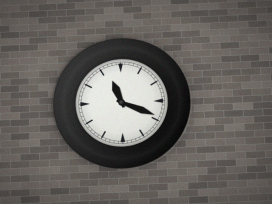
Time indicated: {"hour": 11, "minute": 19}
